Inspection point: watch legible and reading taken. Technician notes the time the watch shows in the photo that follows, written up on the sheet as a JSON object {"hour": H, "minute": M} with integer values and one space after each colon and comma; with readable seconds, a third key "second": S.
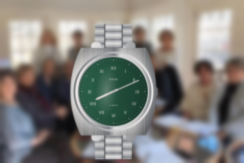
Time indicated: {"hour": 8, "minute": 11}
